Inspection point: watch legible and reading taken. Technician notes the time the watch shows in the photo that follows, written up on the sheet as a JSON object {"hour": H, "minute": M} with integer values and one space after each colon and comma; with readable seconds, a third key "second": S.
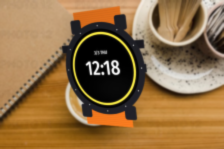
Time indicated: {"hour": 12, "minute": 18}
